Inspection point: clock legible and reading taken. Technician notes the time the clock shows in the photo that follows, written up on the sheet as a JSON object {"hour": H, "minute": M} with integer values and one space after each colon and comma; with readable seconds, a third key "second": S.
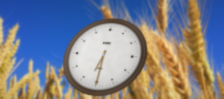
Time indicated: {"hour": 6, "minute": 30}
